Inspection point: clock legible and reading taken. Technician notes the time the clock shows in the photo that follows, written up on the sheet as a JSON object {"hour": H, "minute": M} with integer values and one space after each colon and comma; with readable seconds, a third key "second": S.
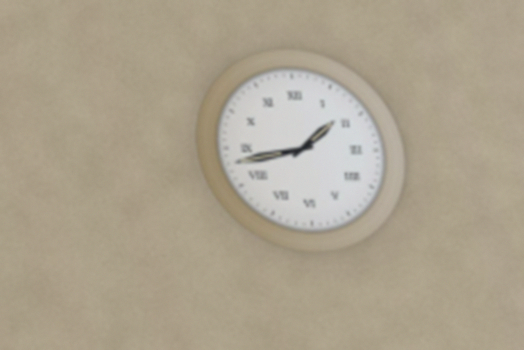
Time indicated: {"hour": 1, "minute": 43}
